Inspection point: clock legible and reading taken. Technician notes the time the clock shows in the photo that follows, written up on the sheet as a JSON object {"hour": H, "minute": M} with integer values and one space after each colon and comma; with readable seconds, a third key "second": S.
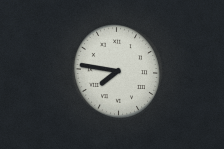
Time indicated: {"hour": 7, "minute": 46}
